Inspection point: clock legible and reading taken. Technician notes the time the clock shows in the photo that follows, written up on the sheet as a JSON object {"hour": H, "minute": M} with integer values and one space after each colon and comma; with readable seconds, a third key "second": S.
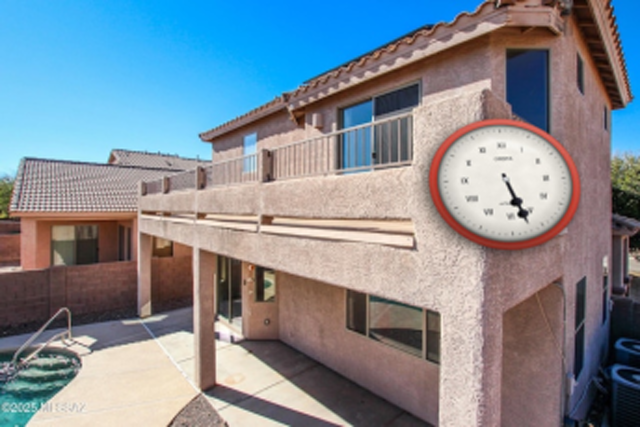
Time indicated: {"hour": 5, "minute": 27}
